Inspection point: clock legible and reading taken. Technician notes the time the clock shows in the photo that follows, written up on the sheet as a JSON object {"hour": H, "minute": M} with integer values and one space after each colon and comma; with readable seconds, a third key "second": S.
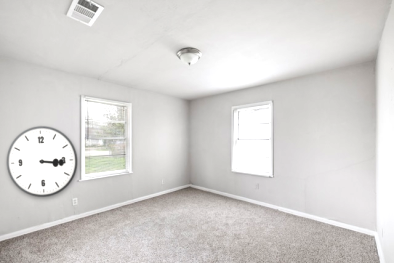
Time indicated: {"hour": 3, "minute": 16}
